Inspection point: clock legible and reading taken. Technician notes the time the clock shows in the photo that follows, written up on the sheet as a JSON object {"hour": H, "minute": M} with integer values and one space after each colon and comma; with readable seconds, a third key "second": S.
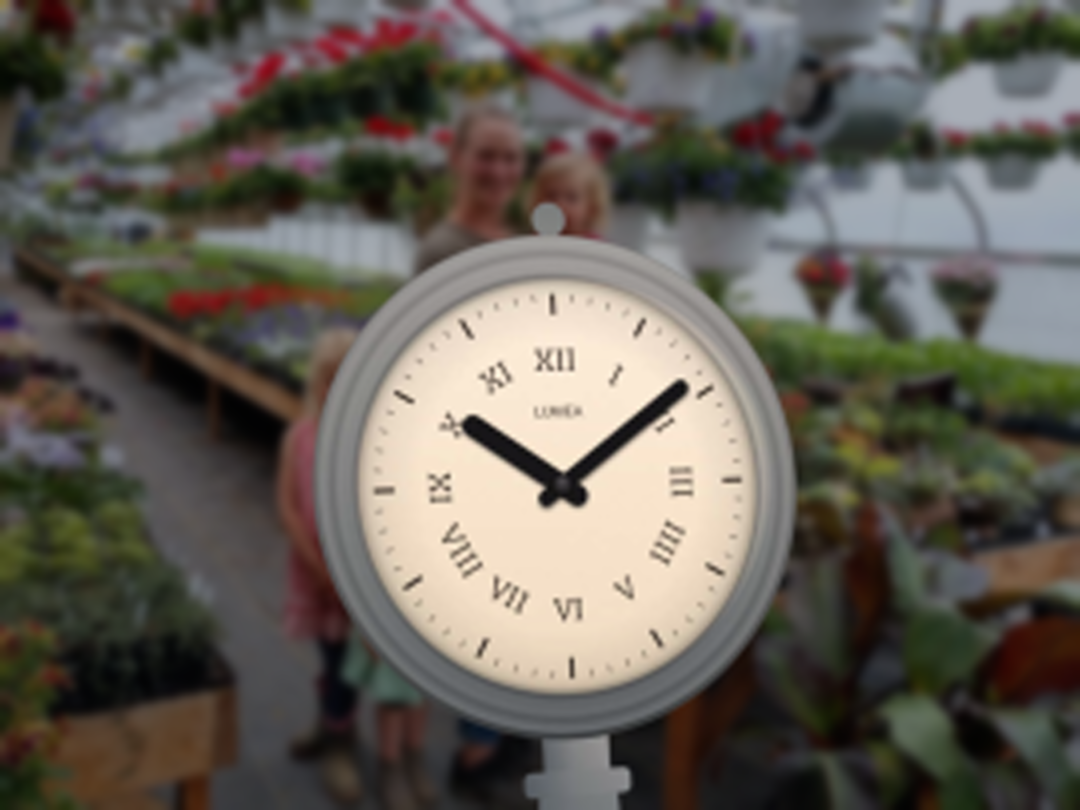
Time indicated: {"hour": 10, "minute": 9}
